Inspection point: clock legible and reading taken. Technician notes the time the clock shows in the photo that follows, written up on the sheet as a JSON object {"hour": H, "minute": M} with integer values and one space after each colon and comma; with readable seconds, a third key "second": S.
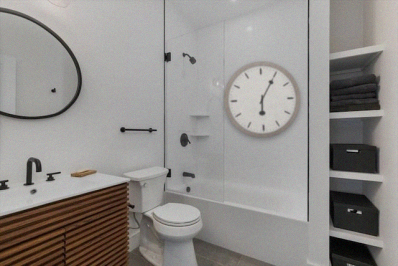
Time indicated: {"hour": 6, "minute": 5}
